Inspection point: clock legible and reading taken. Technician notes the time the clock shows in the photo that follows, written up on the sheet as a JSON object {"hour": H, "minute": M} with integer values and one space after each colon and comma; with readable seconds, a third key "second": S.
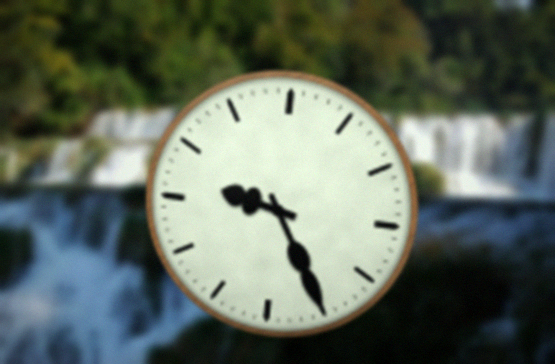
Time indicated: {"hour": 9, "minute": 25}
